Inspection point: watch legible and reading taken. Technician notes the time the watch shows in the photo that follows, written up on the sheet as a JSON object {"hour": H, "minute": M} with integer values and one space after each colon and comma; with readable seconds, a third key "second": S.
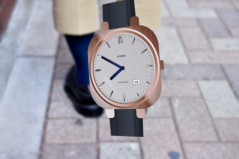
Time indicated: {"hour": 7, "minute": 50}
